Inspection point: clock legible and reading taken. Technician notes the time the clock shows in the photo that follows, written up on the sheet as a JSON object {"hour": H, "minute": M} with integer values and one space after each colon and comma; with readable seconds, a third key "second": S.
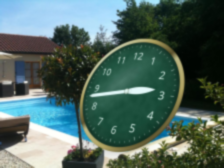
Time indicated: {"hour": 2, "minute": 43}
